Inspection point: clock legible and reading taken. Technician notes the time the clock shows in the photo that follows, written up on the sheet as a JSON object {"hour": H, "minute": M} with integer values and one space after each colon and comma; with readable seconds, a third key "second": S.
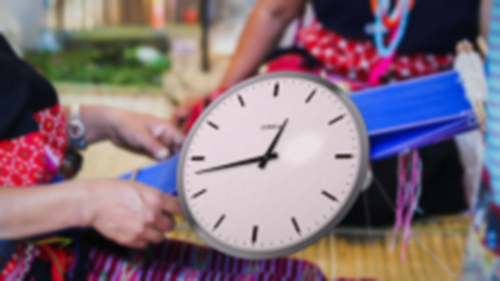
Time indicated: {"hour": 12, "minute": 43}
